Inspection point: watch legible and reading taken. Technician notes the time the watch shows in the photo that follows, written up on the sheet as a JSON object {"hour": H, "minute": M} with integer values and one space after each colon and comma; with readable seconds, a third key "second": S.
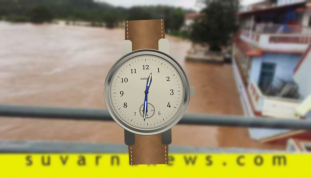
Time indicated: {"hour": 12, "minute": 31}
